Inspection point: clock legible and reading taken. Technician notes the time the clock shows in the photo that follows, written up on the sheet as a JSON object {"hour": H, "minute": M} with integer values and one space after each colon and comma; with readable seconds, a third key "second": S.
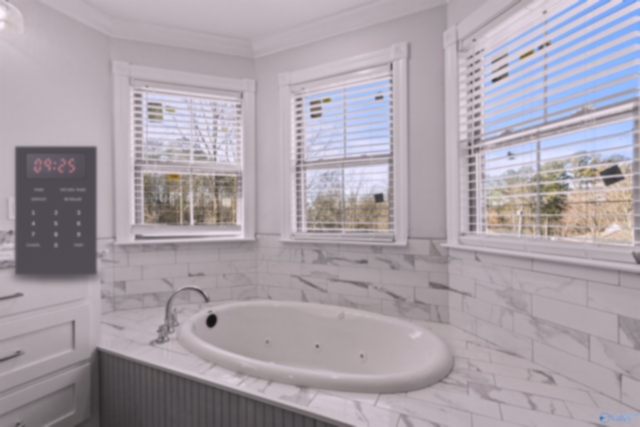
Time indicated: {"hour": 9, "minute": 25}
